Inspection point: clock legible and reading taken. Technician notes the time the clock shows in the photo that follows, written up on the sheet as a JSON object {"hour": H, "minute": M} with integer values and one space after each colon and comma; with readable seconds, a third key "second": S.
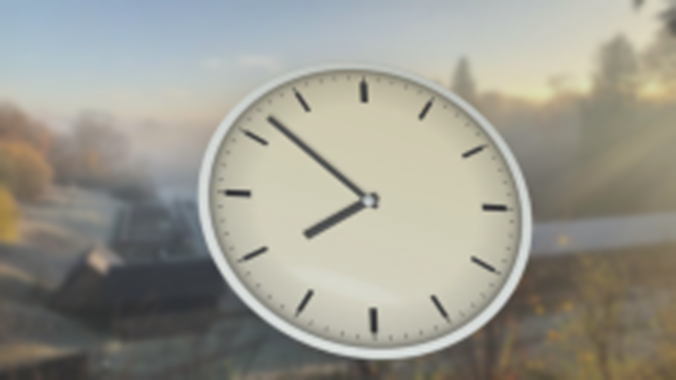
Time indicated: {"hour": 7, "minute": 52}
